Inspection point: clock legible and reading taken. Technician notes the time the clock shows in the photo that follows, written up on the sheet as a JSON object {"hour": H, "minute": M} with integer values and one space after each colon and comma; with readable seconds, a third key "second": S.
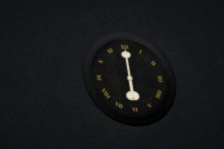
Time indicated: {"hour": 6, "minute": 0}
